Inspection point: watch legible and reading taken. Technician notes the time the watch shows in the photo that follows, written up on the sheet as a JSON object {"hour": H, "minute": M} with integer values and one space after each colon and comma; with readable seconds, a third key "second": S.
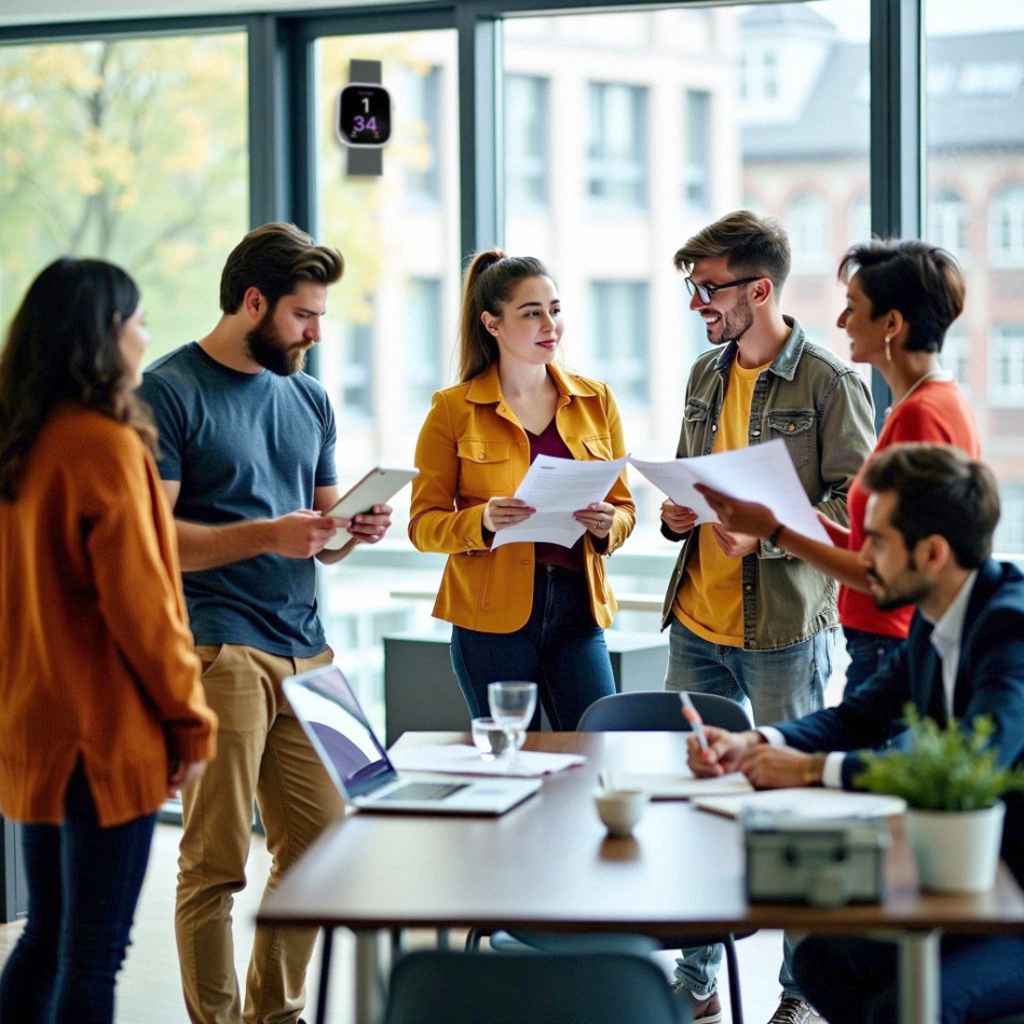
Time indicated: {"hour": 1, "minute": 34}
